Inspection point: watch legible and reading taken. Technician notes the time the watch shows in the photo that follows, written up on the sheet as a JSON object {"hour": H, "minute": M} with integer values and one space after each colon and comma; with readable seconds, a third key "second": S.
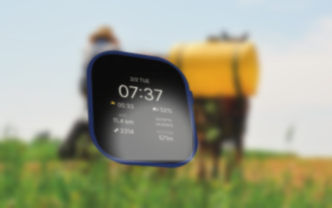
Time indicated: {"hour": 7, "minute": 37}
